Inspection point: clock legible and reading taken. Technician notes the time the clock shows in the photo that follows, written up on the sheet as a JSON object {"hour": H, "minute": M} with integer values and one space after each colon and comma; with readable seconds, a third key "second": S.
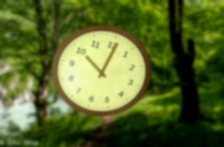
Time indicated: {"hour": 10, "minute": 1}
